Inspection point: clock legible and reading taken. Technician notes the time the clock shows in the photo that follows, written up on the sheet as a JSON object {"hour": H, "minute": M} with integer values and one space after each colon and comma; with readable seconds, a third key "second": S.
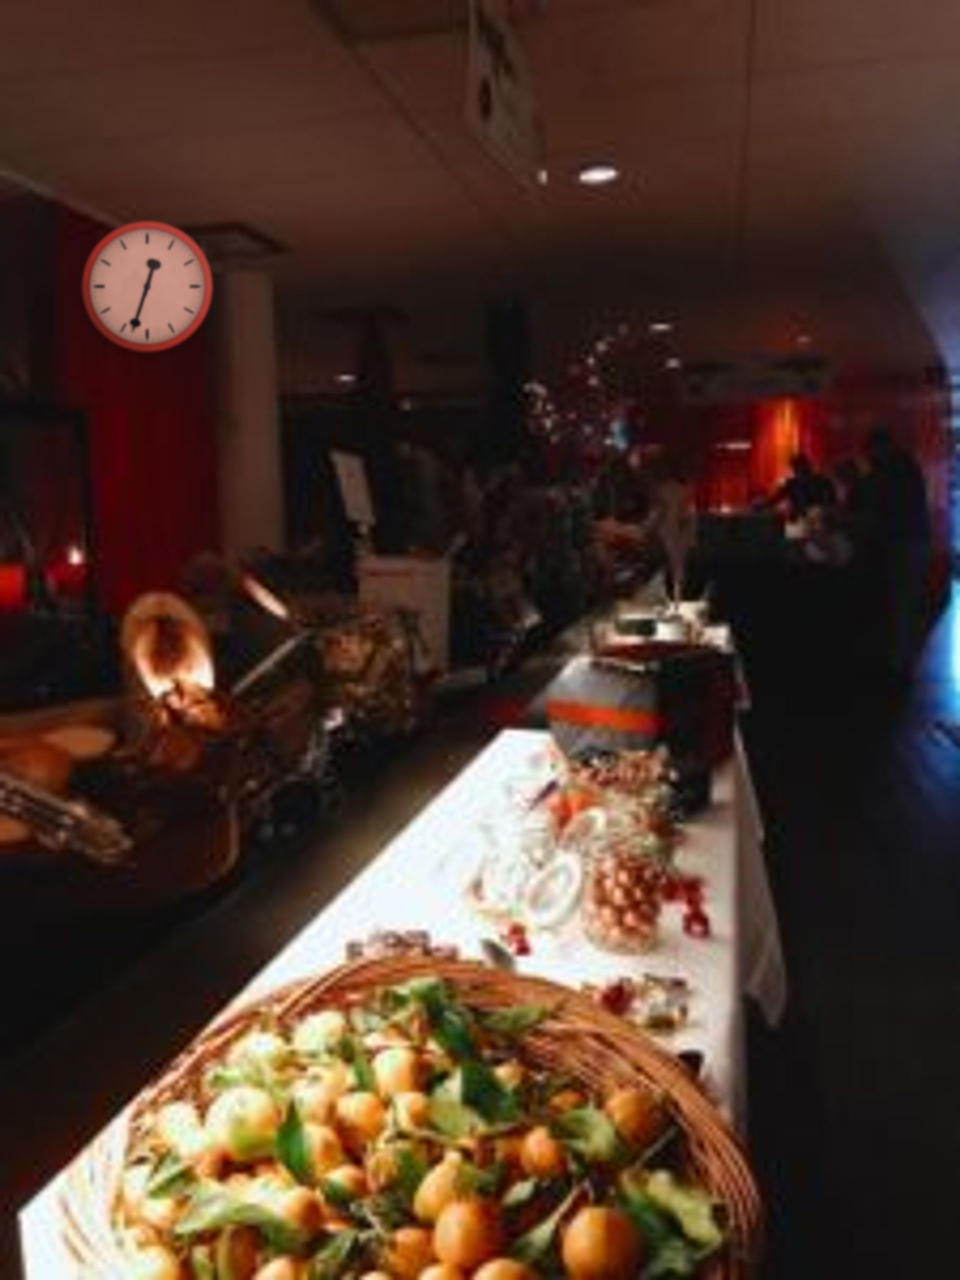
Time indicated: {"hour": 12, "minute": 33}
